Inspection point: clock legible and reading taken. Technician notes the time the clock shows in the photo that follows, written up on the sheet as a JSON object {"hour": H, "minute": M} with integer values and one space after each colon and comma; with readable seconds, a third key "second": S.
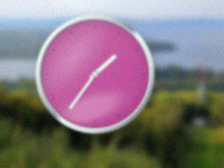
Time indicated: {"hour": 1, "minute": 36}
